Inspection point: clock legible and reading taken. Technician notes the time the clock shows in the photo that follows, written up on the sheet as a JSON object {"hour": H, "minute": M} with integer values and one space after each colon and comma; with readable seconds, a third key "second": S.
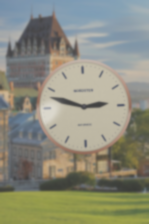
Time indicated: {"hour": 2, "minute": 48}
